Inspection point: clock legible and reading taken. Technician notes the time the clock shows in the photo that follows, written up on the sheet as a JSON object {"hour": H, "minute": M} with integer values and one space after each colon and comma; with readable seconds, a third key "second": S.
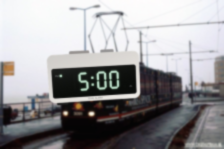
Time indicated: {"hour": 5, "minute": 0}
